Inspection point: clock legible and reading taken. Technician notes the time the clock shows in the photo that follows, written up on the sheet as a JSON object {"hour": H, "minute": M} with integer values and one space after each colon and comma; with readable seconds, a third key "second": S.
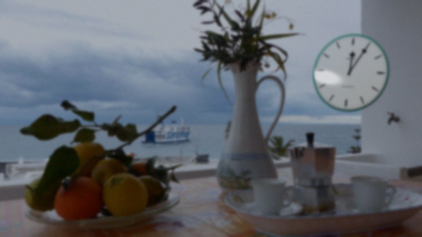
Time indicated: {"hour": 12, "minute": 5}
